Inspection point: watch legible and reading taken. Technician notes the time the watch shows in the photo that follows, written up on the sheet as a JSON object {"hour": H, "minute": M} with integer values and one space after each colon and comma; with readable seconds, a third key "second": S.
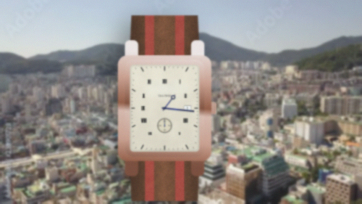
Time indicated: {"hour": 1, "minute": 16}
